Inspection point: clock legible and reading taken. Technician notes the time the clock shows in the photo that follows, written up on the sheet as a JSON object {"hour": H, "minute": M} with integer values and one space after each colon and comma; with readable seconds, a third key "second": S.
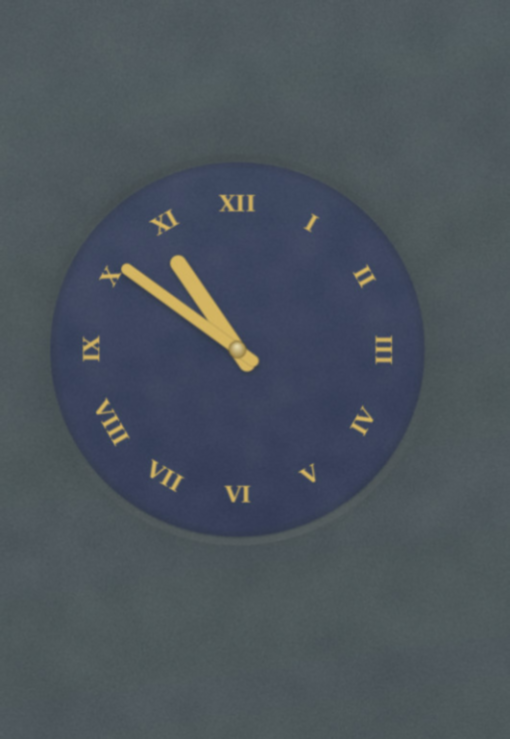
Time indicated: {"hour": 10, "minute": 51}
